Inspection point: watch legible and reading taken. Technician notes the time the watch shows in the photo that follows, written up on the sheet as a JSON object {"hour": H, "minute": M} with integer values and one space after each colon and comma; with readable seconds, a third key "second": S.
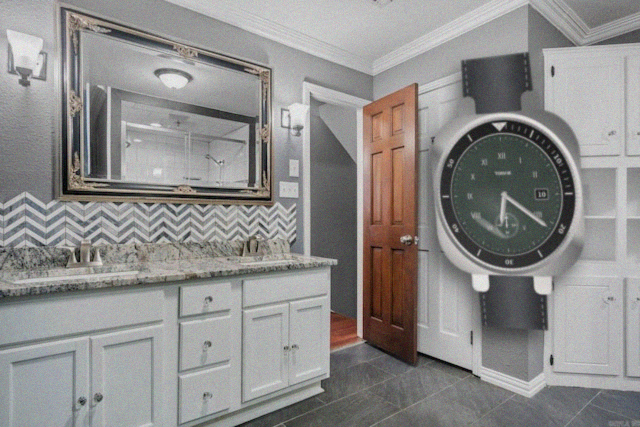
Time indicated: {"hour": 6, "minute": 21}
